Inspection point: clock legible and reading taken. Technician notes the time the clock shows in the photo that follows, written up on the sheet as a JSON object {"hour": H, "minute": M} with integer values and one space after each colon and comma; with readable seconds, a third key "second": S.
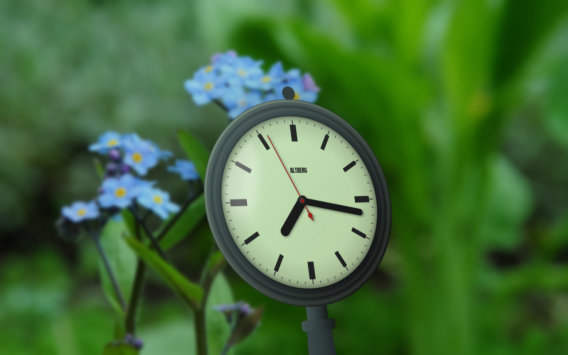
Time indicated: {"hour": 7, "minute": 16, "second": 56}
